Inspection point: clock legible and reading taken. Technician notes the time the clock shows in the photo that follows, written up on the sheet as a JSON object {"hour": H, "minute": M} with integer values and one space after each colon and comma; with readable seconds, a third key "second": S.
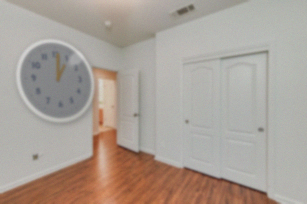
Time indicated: {"hour": 1, "minute": 1}
